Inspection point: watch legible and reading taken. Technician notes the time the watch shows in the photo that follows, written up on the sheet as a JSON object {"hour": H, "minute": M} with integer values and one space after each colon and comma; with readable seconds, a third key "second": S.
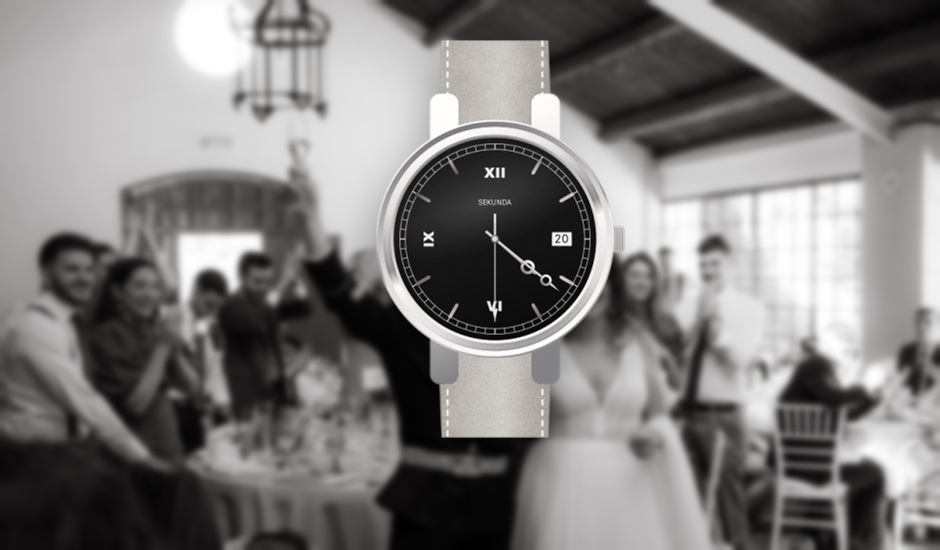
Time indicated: {"hour": 4, "minute": 21, "second": 30}
